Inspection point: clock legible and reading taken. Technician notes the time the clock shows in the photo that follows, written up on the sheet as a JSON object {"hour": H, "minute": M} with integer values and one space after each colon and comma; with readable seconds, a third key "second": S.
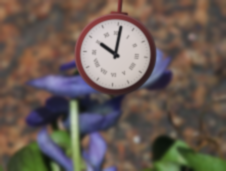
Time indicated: {"hour": 10, "minute": 1}
